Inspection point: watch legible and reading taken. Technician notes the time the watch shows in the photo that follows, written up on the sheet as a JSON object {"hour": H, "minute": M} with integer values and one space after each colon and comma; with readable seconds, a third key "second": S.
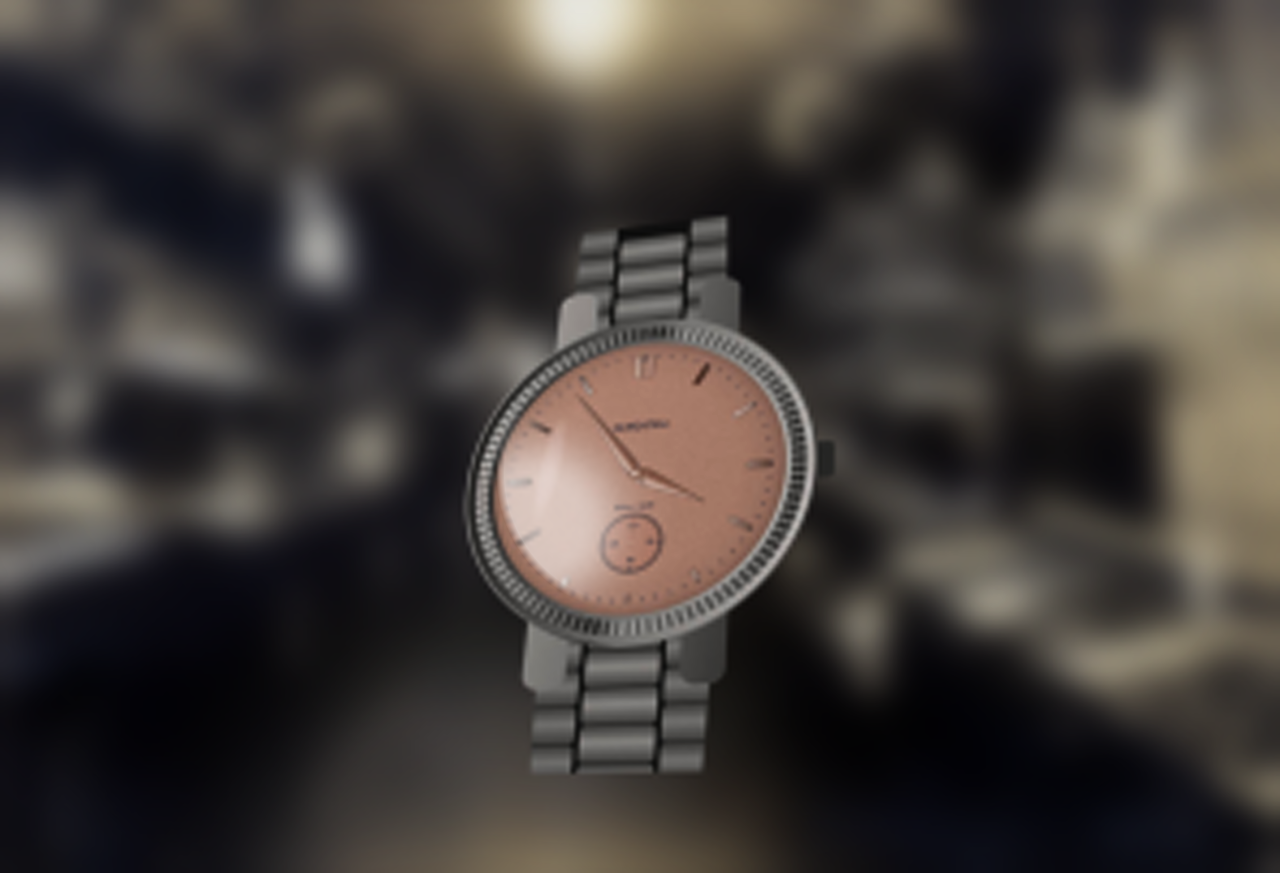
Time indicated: {"hour": 3, "minute": 54}
